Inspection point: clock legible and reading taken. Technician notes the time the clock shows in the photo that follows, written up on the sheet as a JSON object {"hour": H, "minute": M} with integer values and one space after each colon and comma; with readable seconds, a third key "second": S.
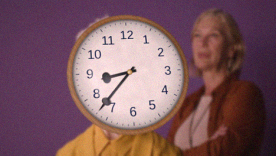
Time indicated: {"hour": 8, "minute": 37}
